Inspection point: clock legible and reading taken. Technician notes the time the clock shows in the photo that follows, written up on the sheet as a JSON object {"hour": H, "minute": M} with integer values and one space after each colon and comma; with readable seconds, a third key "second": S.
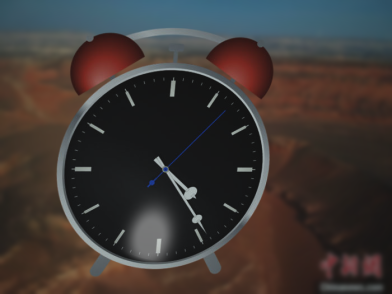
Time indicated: {"hour": 4, "minute": 24, "second": 7}
